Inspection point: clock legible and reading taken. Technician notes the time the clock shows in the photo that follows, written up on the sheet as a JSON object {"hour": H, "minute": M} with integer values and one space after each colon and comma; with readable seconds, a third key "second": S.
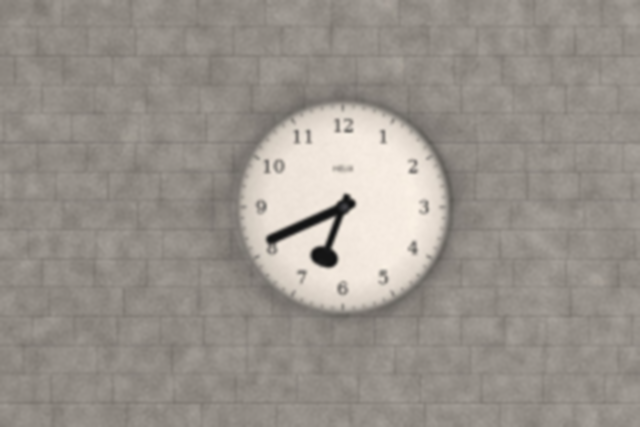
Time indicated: {"hour": 6, "minute": 41}
